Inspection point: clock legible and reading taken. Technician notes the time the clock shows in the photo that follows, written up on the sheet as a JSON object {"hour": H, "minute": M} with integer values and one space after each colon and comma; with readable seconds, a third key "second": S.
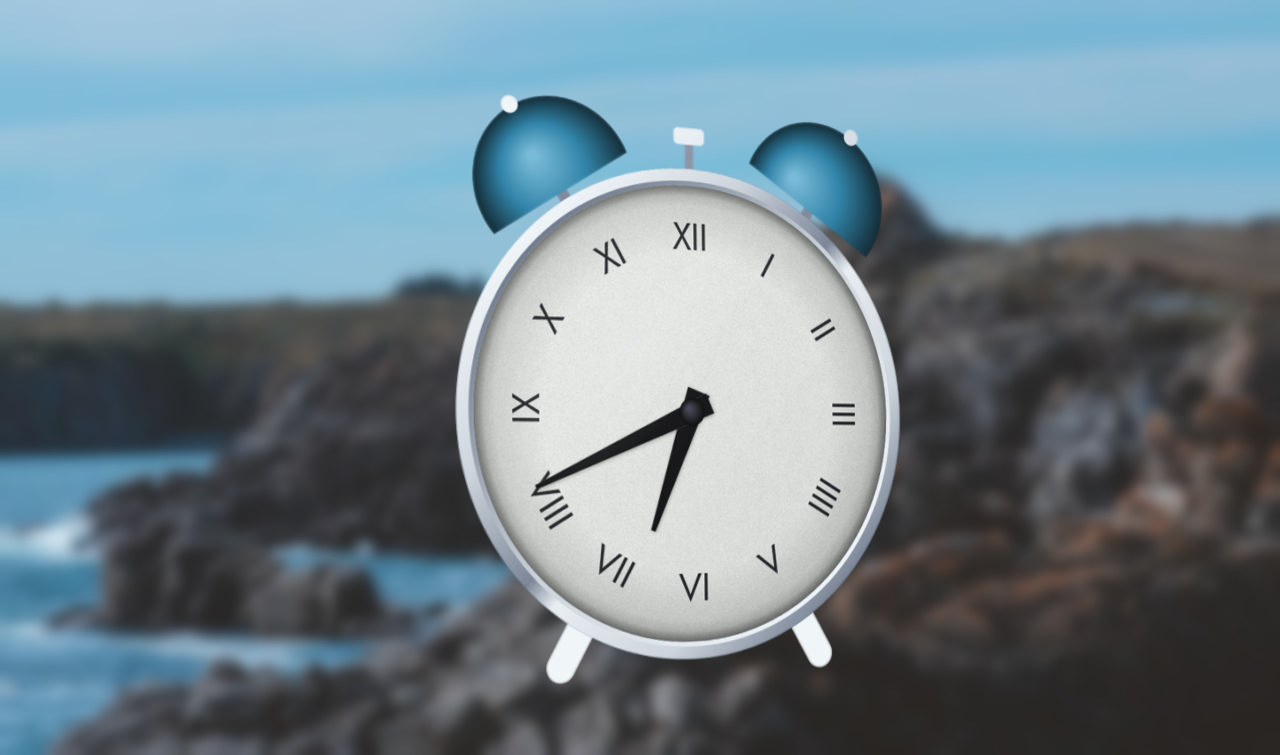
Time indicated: {"hour": 6, "minute": 41}
